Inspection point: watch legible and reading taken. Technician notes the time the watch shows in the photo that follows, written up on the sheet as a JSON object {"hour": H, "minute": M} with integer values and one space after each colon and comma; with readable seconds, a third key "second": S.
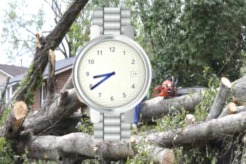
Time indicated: {"hour": 8, "minute": 39}
